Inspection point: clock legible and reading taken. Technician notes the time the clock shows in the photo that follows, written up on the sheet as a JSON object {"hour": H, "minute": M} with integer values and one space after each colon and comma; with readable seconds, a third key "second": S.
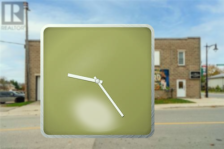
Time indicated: {"hour": 9, "minute": 24}
